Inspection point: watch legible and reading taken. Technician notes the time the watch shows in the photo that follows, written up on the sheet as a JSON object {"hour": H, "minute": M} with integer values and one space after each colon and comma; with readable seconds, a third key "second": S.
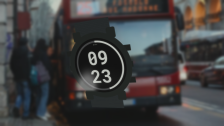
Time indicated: {"hour": 9, "minute": 23}
